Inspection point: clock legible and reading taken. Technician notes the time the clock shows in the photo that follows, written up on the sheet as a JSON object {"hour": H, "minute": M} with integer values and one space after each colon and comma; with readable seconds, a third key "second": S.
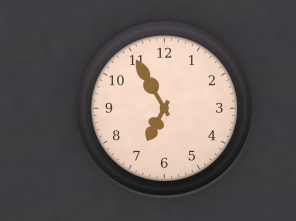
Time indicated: {"hour": 6, "minute": 55}
